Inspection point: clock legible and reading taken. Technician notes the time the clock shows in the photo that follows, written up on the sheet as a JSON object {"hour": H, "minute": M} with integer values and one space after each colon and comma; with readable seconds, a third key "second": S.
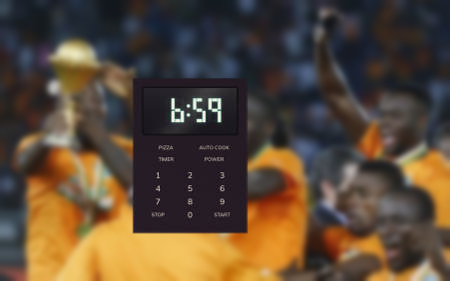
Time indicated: {"hour": 6, "minute": 59}
